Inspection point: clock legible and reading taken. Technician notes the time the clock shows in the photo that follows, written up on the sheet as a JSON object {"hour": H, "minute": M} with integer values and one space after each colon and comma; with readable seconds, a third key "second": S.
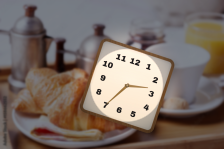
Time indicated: {"hour": 2, "minute": 35}
